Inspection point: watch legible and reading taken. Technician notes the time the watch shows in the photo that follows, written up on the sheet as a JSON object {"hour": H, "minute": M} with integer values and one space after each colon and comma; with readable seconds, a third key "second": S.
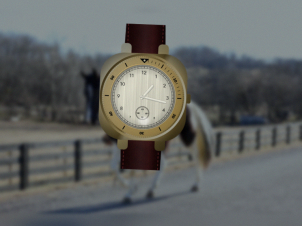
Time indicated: {"hour": 1, "minute": 17}
